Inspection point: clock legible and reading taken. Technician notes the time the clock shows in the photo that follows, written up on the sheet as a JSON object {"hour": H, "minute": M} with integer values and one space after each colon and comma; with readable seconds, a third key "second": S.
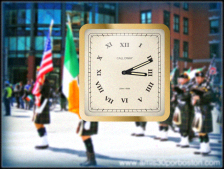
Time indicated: {"hour": 3, "minute": 11}
